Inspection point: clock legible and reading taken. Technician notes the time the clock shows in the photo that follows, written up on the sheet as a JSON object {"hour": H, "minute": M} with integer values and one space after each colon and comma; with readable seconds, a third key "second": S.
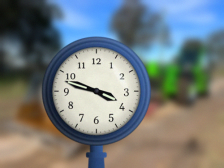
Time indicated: {"hour": 3, "minute": 48}
